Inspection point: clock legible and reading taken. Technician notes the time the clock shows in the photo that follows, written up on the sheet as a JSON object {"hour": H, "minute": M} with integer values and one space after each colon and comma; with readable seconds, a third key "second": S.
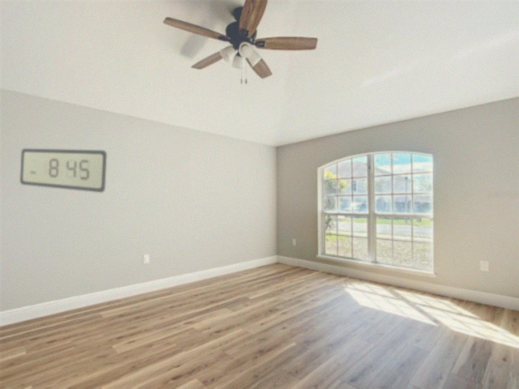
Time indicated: {"hour": 8, "minute": 45}
